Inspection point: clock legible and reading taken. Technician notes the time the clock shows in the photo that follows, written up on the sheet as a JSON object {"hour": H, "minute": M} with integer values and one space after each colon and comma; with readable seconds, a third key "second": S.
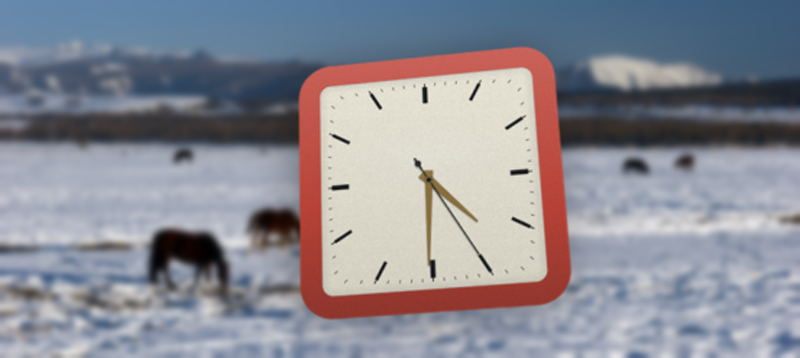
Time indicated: {"hour": 4, "minute": 30, "second": 25}
